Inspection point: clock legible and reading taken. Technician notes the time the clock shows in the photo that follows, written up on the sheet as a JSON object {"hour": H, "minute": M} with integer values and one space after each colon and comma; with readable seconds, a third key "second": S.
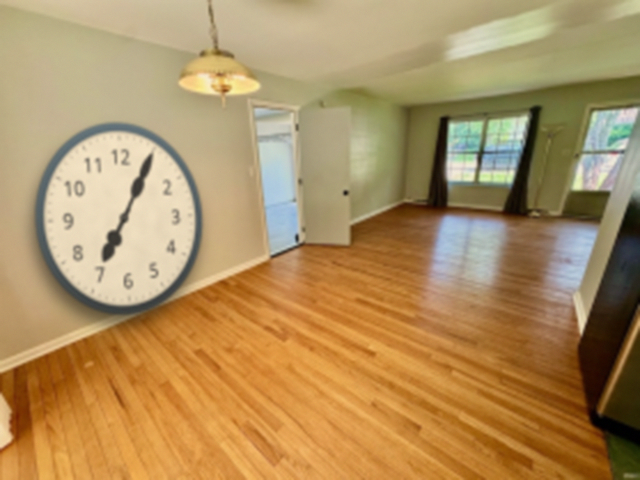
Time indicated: {"hour": 7, "minute": 5}
